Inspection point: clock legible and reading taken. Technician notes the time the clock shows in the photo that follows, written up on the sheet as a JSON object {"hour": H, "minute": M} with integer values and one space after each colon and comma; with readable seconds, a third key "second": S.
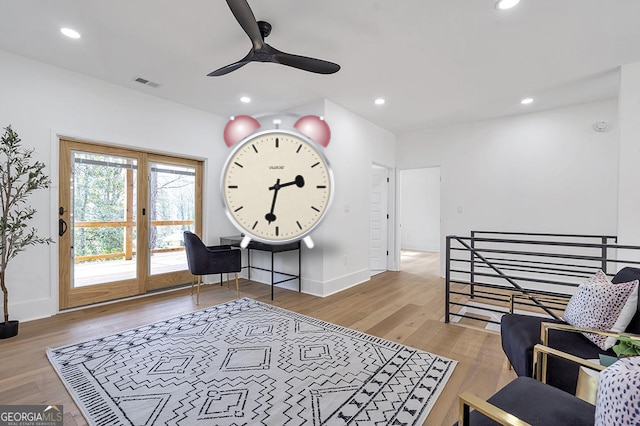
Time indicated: {"hour": 2, "minute": 32}
